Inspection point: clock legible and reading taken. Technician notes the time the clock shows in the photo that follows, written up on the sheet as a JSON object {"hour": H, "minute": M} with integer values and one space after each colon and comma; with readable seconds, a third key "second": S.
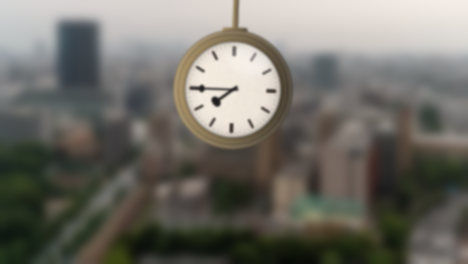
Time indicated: {"hour": 7, "minute": 45}
